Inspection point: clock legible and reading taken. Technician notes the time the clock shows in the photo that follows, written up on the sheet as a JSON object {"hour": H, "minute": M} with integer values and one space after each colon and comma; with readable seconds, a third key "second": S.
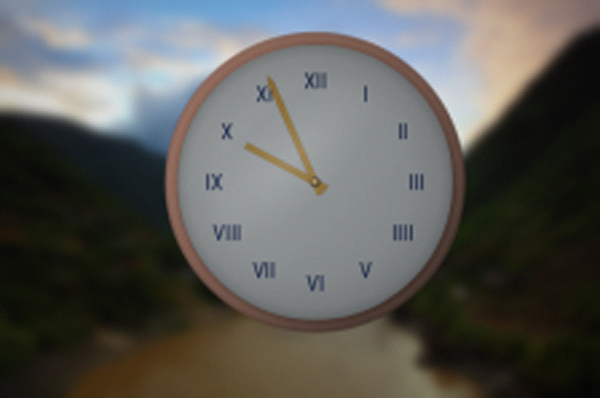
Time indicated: {"hour": 9, "minute": 56}
